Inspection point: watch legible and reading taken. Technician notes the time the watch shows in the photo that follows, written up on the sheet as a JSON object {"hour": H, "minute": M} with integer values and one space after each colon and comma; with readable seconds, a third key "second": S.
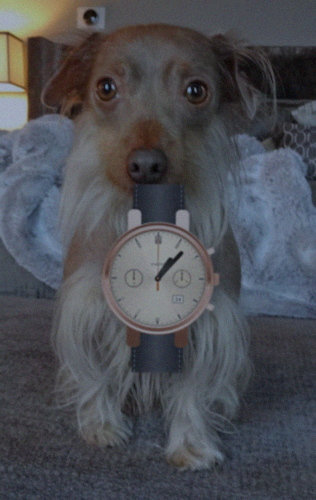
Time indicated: {"hour": 1, "minute": 7}
